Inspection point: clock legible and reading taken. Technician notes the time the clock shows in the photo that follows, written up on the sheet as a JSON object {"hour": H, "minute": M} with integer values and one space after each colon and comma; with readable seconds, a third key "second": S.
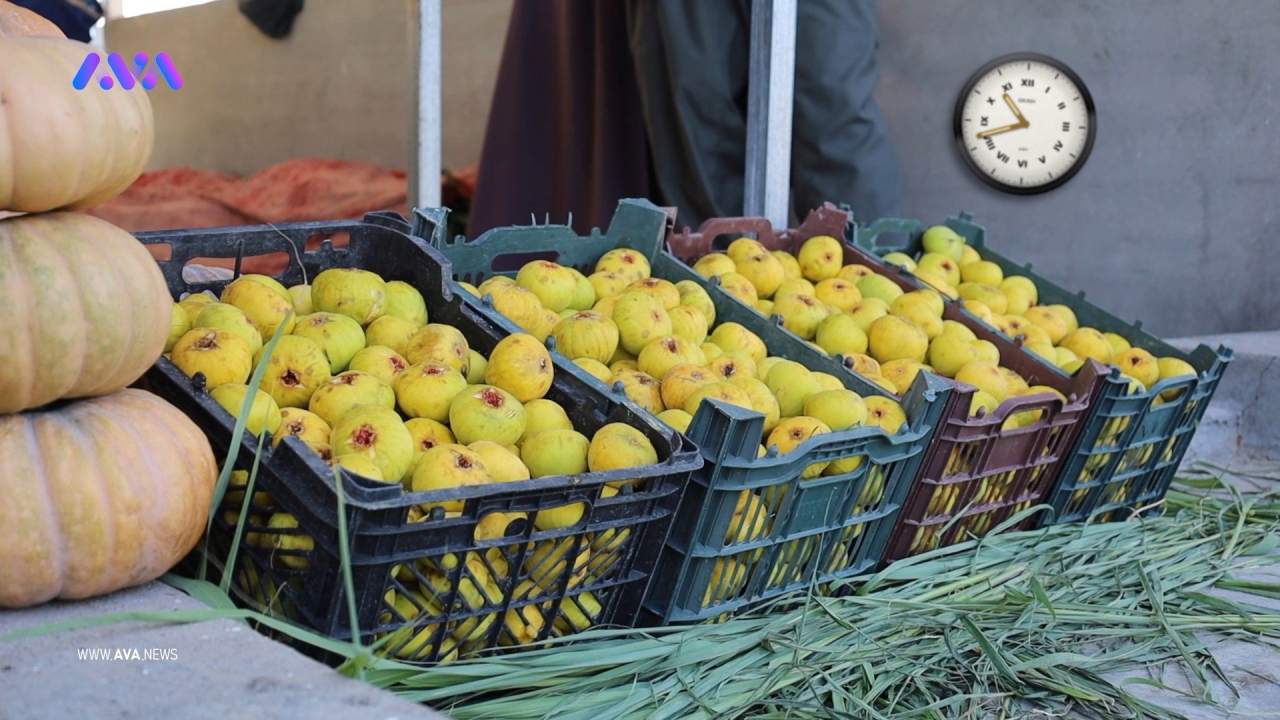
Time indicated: {"hour": 10, "minute": 42}
